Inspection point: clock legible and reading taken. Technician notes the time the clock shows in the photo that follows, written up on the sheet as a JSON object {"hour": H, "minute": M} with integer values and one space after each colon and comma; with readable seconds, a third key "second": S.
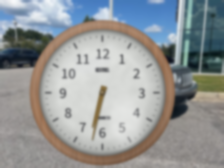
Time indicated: {"hour": 6, "minute": 32}
